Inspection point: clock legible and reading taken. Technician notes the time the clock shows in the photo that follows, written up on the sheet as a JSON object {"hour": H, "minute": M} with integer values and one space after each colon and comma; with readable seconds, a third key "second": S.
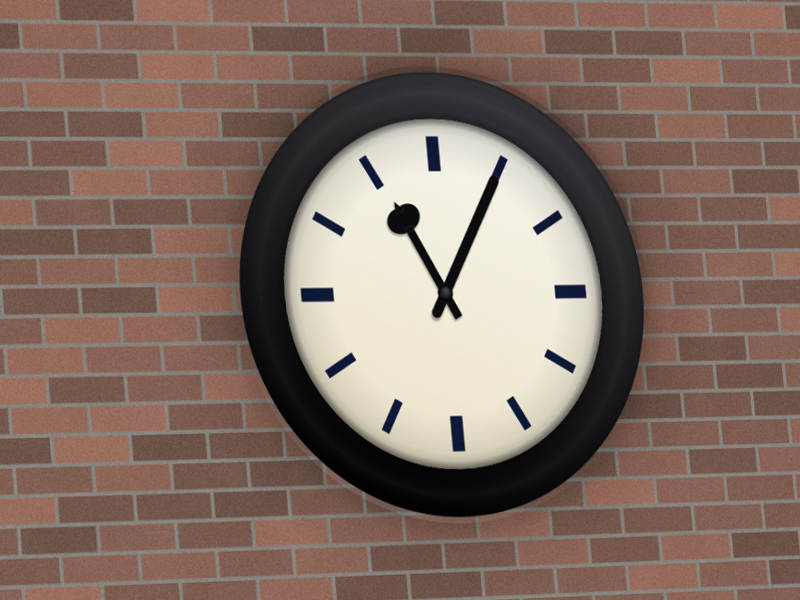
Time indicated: {"hour": 11, "minute": 5}
